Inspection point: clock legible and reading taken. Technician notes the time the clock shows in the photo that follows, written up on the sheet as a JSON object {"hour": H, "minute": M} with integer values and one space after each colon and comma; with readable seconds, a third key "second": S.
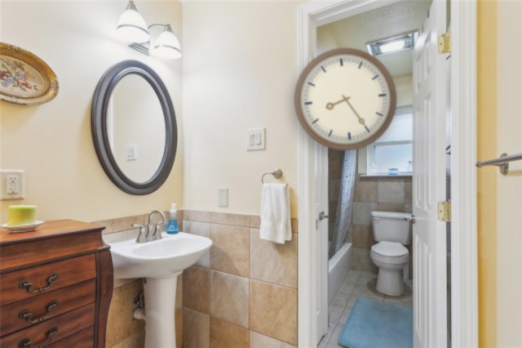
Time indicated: {"hour": 8, "minute": 25}
